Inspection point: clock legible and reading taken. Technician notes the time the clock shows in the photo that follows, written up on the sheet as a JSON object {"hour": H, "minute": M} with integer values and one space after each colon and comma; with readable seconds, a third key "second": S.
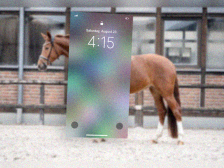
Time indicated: {"hour": 4, "minute": 15}
